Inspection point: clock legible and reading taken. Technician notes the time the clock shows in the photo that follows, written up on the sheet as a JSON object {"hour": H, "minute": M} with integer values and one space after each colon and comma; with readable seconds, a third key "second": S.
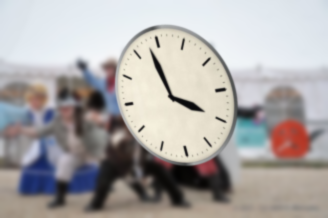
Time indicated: {"hour": 3, "minute": 58}
